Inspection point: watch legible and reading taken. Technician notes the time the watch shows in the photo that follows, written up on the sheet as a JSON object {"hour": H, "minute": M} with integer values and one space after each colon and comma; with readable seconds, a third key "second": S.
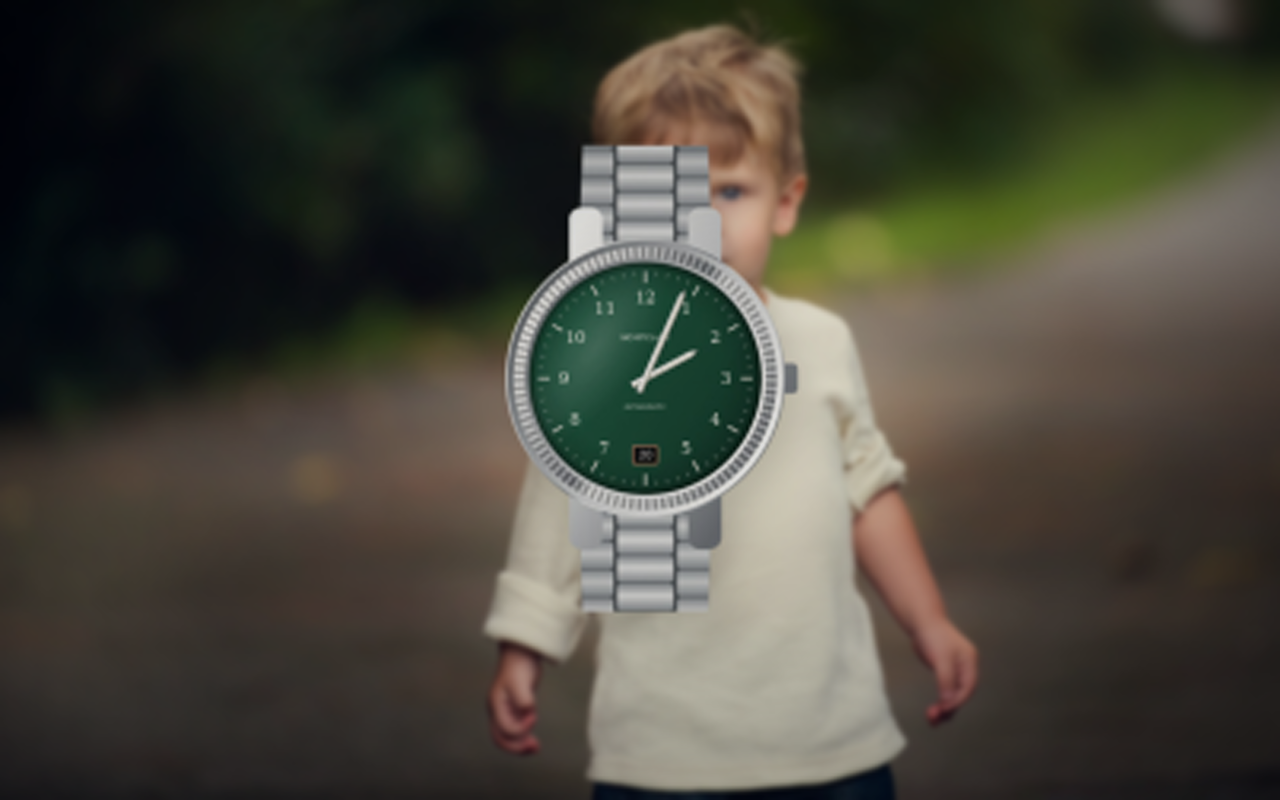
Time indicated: {"hour": 2, "minute": 4}
